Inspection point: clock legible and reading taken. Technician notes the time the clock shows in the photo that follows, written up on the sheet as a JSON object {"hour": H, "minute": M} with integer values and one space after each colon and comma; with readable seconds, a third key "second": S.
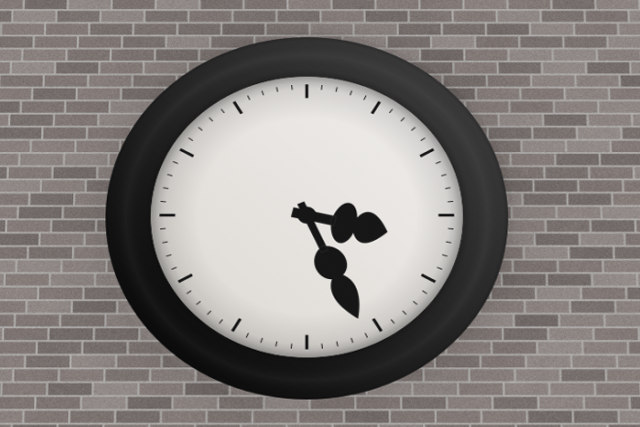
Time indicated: {"hour": 3, "minute": 26}
